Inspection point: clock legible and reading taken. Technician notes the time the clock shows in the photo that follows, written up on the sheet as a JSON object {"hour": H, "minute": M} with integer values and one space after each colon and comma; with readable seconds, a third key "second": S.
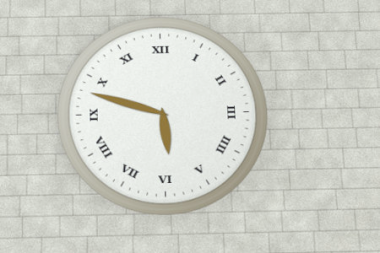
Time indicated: {"hour": 5, "minute": 48}
